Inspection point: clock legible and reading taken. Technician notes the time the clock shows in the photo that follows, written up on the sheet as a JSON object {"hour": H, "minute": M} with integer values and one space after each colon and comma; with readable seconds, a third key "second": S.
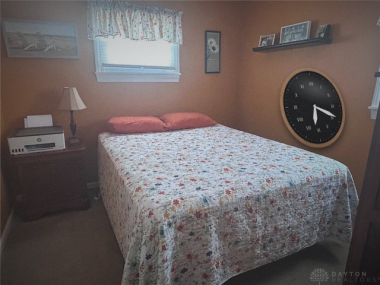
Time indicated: {"hour": 6, "minute": 19}
